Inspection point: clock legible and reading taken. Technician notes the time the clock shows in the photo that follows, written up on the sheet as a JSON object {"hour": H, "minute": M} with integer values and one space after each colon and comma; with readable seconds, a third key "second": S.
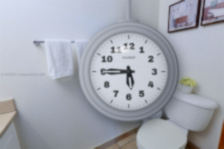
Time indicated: {"hour": 5, "minute": 45}
